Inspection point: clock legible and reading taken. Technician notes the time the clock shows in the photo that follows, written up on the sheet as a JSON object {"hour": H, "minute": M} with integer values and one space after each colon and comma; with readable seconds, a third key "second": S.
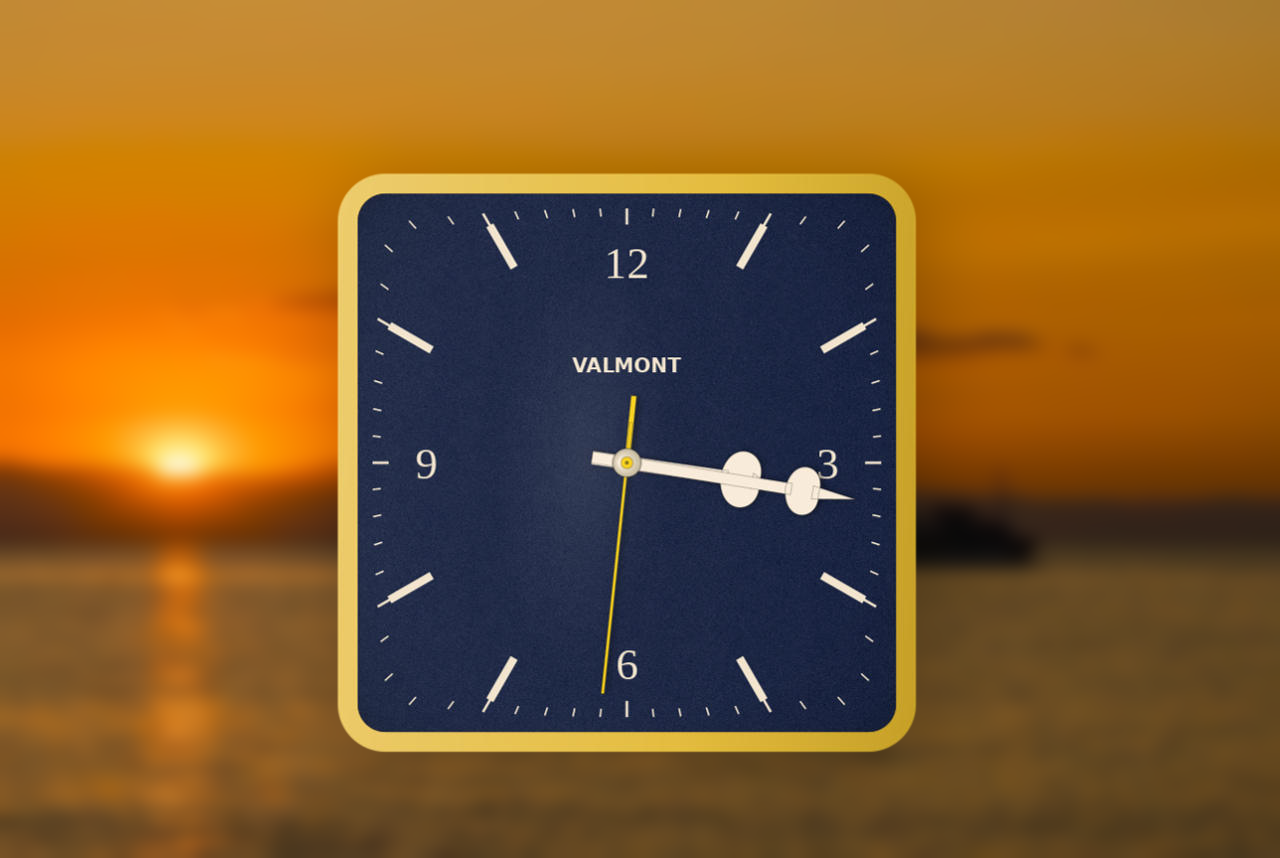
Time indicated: {"hour": 3, "minute": 16, "second": 31}
